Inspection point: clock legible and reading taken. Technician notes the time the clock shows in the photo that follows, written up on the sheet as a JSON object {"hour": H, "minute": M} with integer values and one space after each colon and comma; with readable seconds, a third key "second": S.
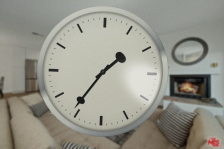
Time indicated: {"hour": 1, "minute": 36}
